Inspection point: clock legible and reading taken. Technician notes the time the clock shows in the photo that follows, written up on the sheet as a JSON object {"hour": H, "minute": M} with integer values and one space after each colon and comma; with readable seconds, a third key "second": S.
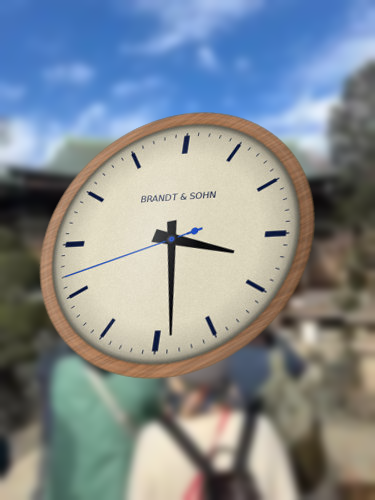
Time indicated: {"hour": 3, "minute": 28, "second": 42}
